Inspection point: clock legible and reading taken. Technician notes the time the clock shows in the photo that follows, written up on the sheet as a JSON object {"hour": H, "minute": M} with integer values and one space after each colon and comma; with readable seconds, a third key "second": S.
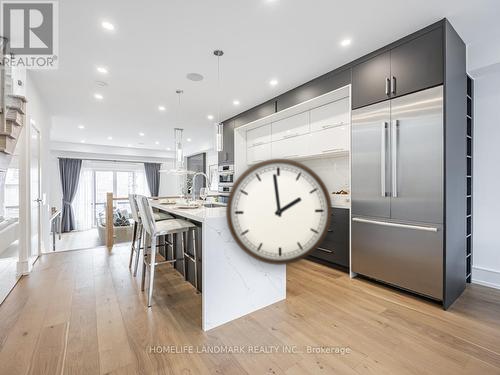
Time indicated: {"hour": 1, "minute": 59}
